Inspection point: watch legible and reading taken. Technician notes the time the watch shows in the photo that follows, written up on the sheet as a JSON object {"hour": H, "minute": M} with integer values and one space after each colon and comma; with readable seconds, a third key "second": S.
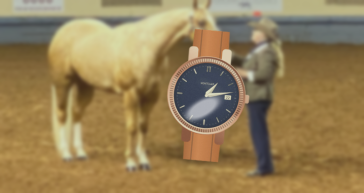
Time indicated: {"hour": 1, "minute": 13}
